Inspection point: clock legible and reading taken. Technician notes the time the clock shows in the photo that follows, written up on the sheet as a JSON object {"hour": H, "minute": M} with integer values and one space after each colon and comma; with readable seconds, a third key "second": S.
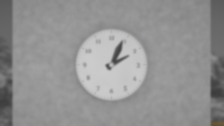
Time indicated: {"hour": 2, "minute": 4}
